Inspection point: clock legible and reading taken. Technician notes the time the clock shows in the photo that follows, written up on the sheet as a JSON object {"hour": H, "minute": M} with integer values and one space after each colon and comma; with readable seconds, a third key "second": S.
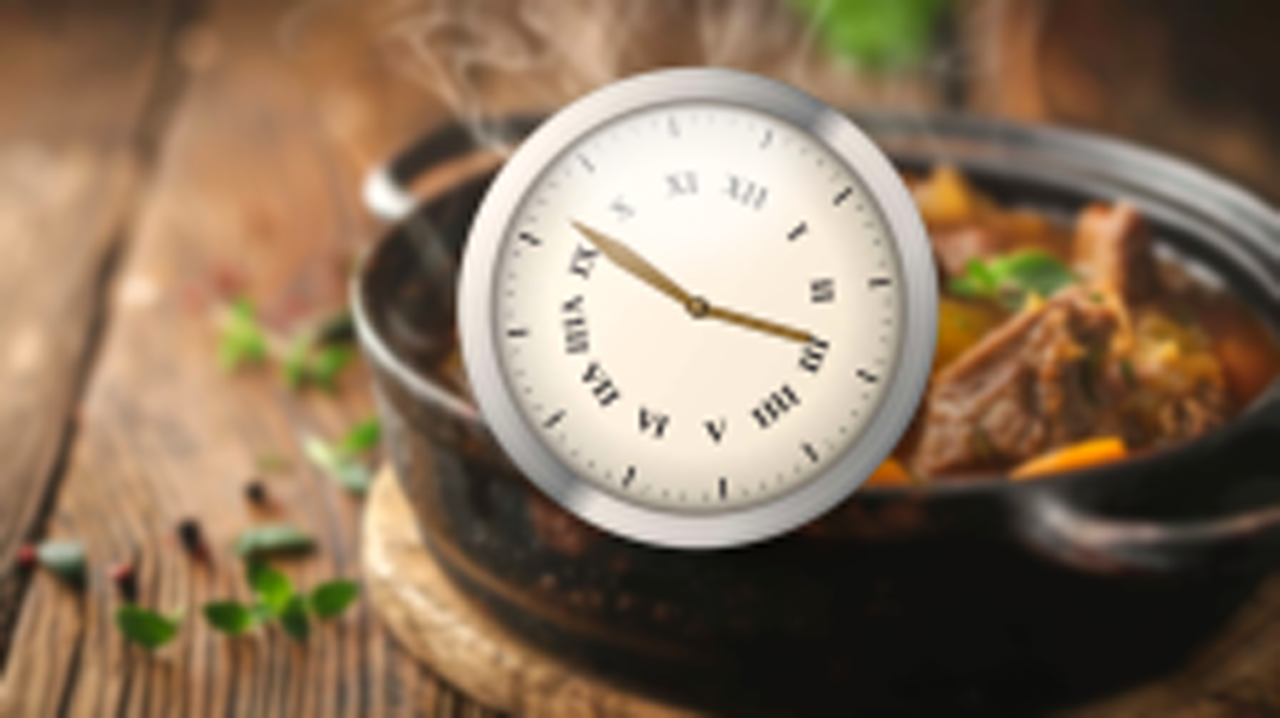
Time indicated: {"hour": 2, "minute": 47}
